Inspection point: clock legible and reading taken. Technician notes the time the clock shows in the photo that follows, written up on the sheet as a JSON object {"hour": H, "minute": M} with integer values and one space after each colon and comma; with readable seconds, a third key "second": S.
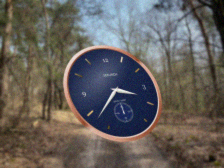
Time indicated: {"hour": 3, "minute": 38}
